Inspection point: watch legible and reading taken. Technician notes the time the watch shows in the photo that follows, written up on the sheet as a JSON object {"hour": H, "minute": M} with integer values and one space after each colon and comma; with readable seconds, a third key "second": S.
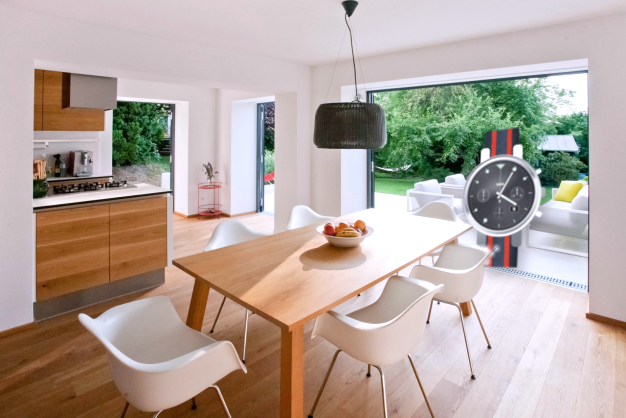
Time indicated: {"hour": 4, "minute": 5}
